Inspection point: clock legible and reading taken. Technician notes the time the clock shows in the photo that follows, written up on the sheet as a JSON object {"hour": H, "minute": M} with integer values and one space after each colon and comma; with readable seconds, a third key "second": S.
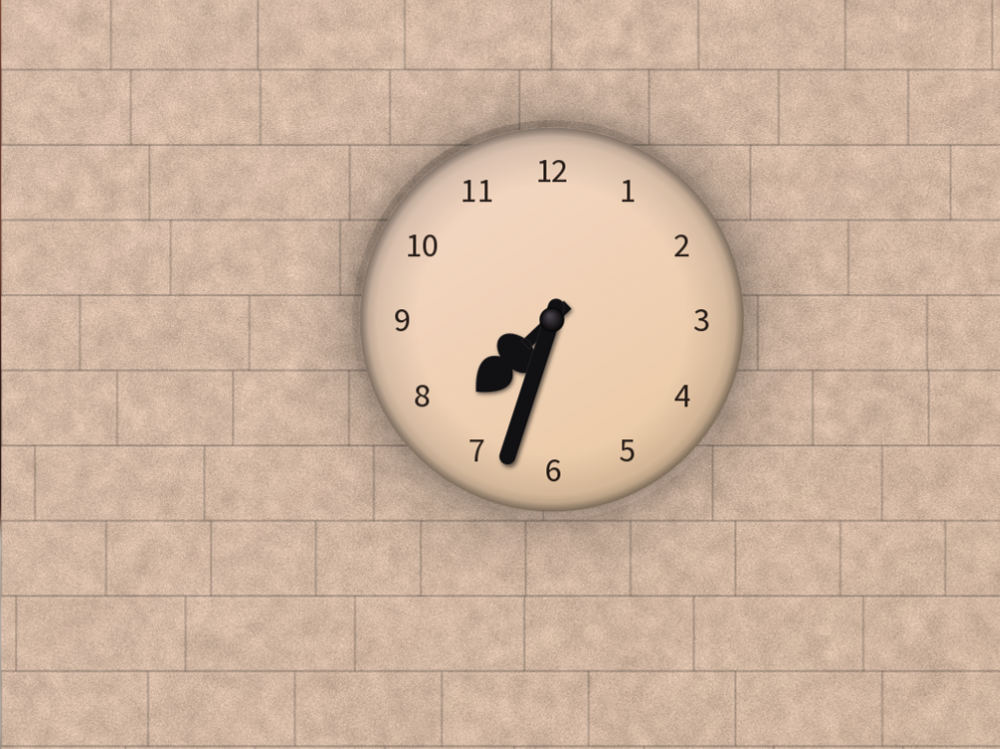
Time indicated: {"hour": 7, "minute": 33}
